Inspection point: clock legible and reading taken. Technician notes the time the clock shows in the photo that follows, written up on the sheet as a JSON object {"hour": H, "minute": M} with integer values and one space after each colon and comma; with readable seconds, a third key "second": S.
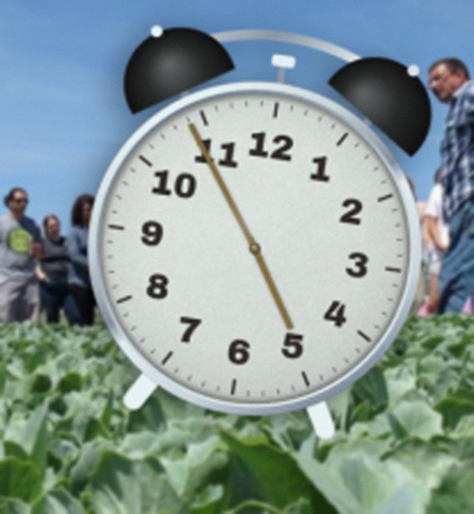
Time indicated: {"hour": 4, "minute": 54}
